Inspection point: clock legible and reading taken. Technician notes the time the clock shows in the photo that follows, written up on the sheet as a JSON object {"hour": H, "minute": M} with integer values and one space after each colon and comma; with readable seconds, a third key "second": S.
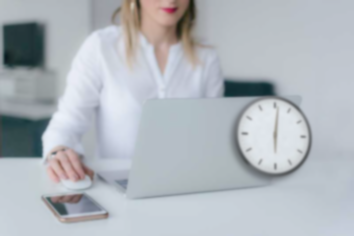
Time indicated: {"hour": 6, "minute": 1}
